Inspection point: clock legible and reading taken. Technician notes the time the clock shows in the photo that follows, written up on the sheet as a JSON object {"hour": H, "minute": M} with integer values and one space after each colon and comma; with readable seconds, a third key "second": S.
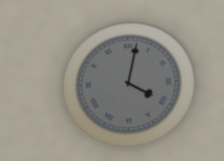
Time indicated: {"hour": 4, "minute": 2}
